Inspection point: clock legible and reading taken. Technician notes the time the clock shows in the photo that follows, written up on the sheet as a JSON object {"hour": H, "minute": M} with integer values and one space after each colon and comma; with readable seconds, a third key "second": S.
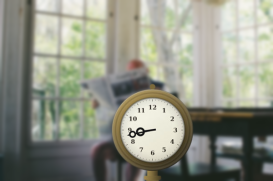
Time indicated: {"hour": 8, "minute": 43}
